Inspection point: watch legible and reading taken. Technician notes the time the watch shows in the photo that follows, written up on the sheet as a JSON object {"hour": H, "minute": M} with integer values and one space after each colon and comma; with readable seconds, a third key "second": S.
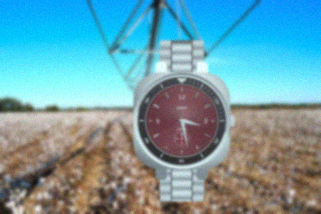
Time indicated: {"hour": 3, "minute": 28}
